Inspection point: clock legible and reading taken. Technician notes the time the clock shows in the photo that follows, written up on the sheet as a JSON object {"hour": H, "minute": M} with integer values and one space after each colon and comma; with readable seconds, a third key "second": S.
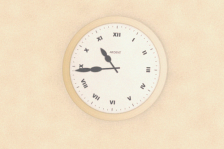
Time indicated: {"hour": 10, "minute": 44}
